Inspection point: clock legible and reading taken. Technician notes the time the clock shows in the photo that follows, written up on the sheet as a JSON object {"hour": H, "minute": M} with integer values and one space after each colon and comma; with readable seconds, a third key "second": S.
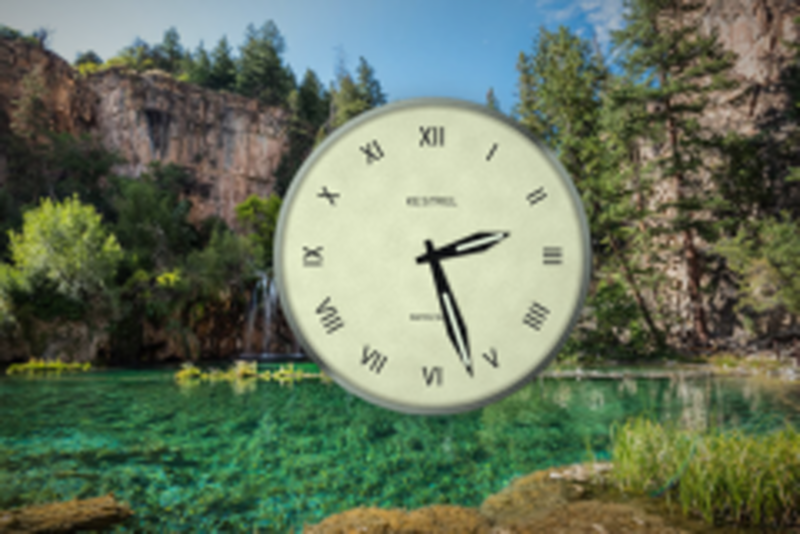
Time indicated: {"hour": 2, "minute": 27}
